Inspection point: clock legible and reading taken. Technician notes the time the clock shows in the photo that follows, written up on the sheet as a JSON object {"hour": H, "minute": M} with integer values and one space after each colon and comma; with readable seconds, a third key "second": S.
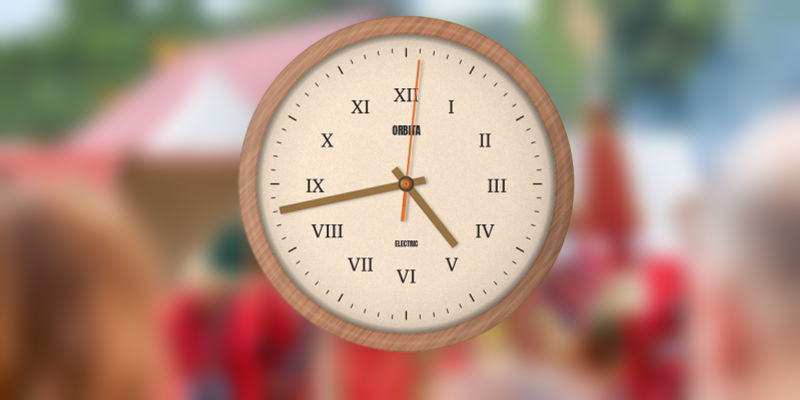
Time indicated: {"hour": 4, "minute": 43, "second": 1}
